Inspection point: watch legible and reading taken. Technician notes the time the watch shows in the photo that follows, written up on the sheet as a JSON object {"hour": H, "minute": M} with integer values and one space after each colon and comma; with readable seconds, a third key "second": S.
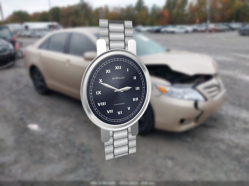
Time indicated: {"hour": 2, "minute": 49}
